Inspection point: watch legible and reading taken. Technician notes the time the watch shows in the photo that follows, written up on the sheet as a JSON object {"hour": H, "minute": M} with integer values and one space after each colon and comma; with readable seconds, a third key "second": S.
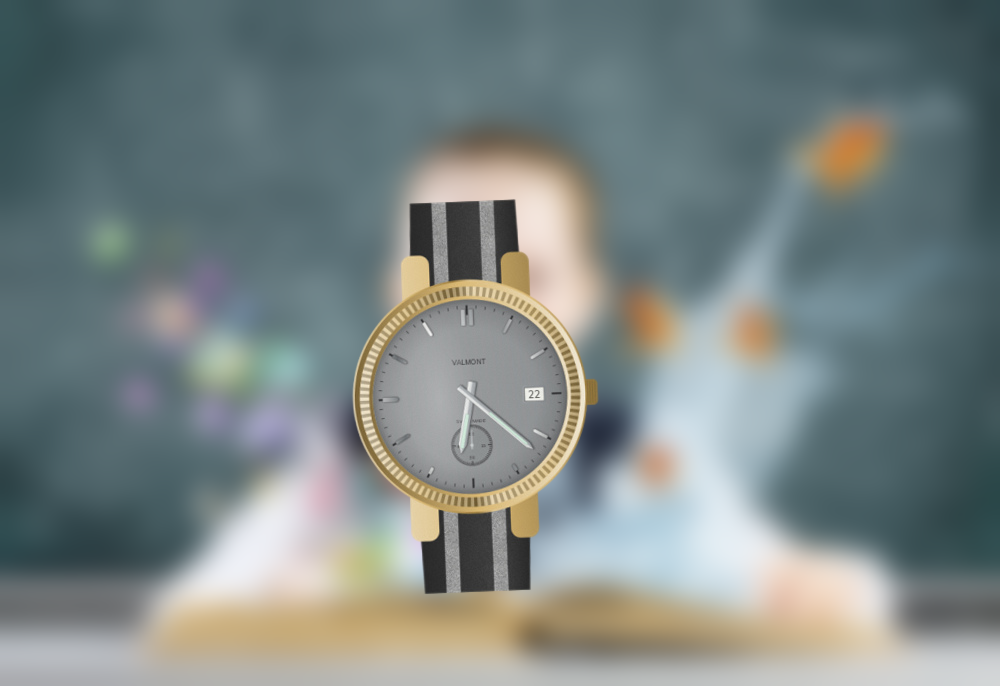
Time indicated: {"hour": 6, "minute": 22}
